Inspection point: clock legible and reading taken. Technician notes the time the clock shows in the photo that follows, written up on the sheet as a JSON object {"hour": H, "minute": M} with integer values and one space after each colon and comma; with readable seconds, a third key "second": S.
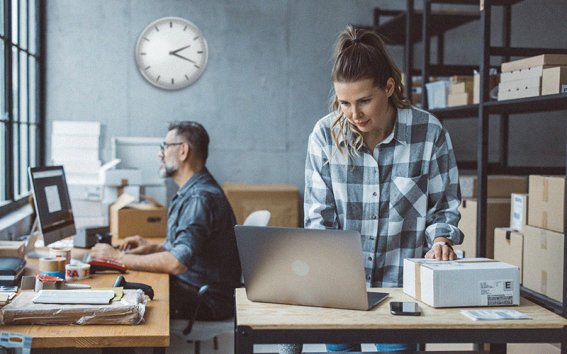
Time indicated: {"hour": 2, "minute": 19}
